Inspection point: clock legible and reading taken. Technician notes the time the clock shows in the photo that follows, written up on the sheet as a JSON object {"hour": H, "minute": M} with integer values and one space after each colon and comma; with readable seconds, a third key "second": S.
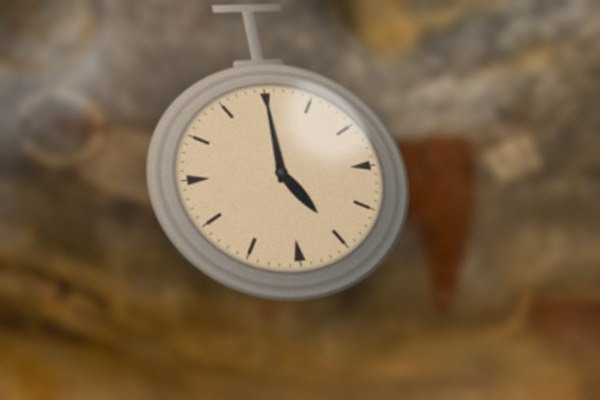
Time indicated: {"hour": 5, "minute": 0}
